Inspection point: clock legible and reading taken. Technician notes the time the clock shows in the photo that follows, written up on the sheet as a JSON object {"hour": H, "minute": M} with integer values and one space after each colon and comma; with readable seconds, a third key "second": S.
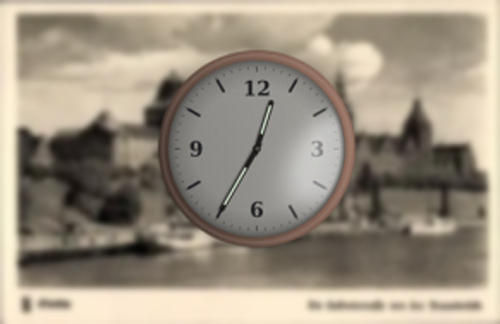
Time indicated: {"hour": 12, "minute": 35}
